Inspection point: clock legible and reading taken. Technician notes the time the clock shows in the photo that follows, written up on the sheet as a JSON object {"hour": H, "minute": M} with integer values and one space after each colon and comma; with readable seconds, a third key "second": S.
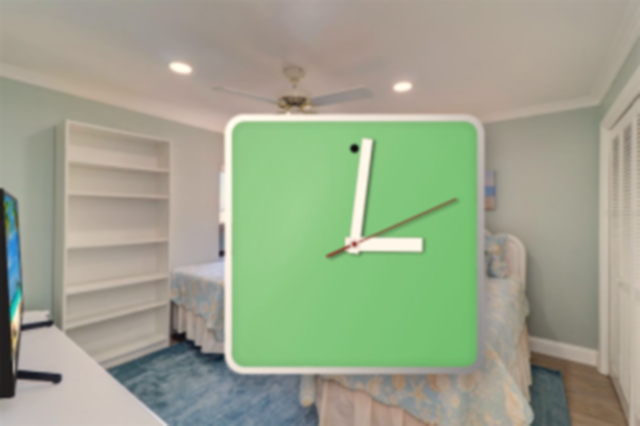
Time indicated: {"hour": 3, "minute": 1, "second": 11}
